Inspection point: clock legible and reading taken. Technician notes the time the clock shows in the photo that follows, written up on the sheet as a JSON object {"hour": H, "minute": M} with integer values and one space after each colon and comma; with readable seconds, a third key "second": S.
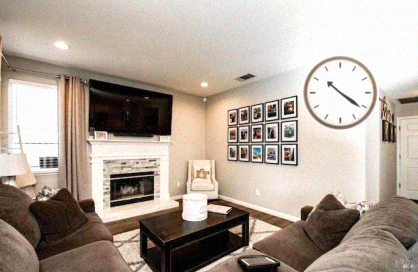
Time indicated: {"hour": 10, "minute": 21}
